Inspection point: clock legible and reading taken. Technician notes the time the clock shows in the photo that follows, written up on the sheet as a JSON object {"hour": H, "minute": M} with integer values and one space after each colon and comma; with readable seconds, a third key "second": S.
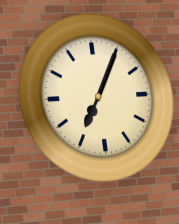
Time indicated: {"hour": 7, "minute": 5}
